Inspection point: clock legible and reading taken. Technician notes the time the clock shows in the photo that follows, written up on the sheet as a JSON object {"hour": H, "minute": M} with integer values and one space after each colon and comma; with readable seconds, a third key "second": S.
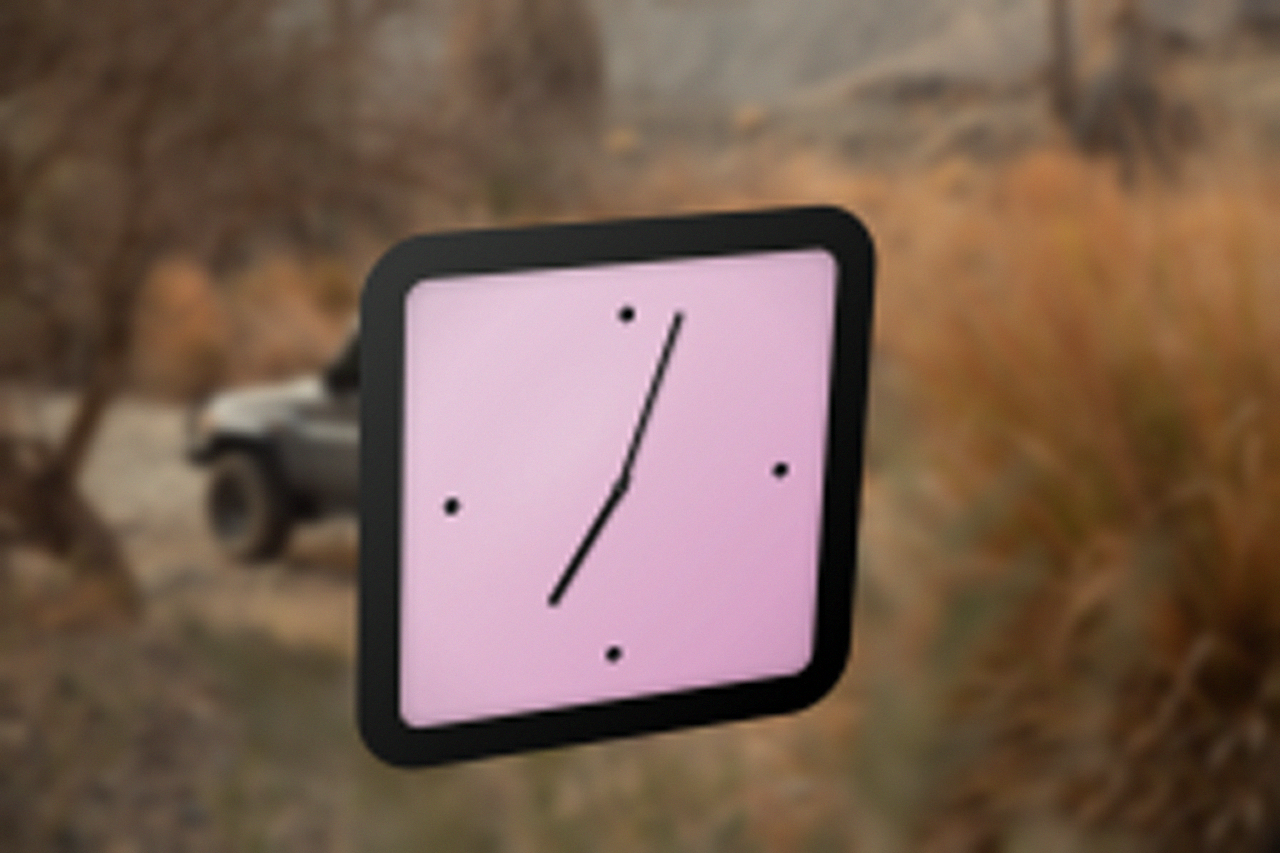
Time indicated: {"hour": 7, "minute": 3}
